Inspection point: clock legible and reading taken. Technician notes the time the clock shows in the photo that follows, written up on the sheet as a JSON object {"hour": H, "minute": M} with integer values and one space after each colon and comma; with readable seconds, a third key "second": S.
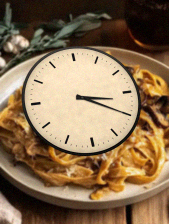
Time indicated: {"hour": 3, "minute": 20}
